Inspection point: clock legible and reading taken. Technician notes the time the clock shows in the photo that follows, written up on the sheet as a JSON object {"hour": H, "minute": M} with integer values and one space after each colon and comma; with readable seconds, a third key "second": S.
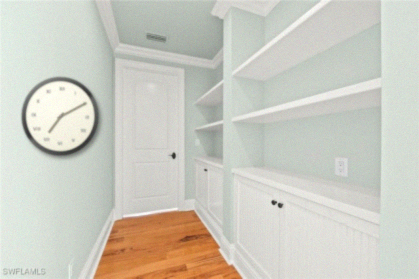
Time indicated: {"hour": 7, "minute": 10}
